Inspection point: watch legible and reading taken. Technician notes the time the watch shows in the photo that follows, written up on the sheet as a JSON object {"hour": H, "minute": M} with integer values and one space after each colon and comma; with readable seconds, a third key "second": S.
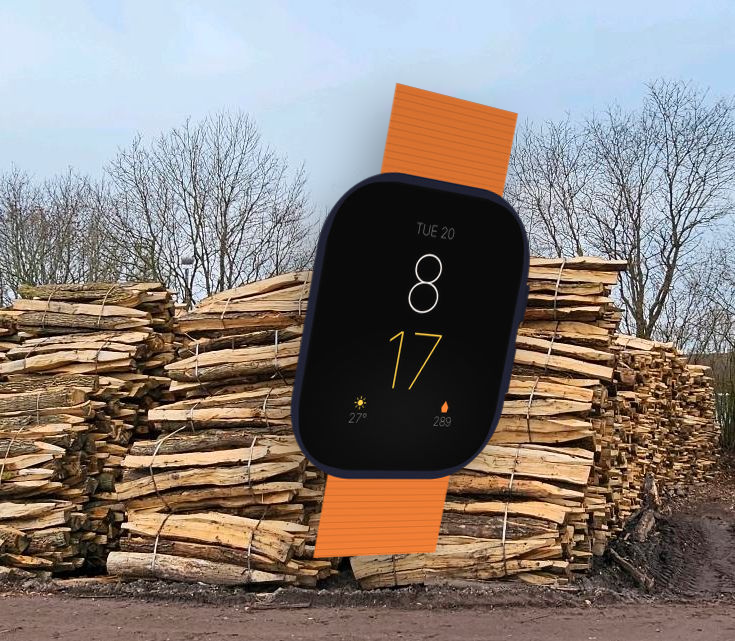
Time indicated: {"hour": 8, "minute": 17}
